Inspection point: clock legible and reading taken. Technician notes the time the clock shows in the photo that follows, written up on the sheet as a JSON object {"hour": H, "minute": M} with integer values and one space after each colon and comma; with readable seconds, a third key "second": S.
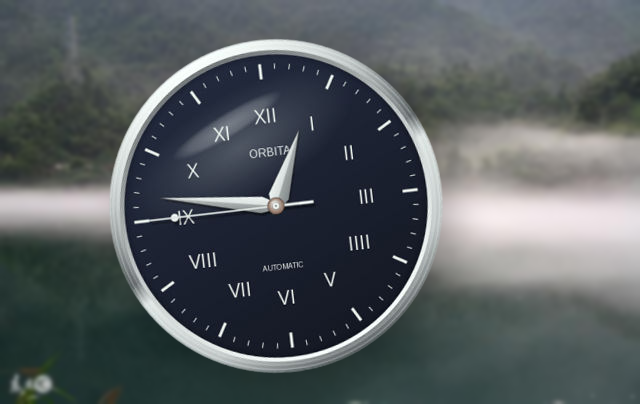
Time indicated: {"hour": 12, "minute": 46, "second": 45}
